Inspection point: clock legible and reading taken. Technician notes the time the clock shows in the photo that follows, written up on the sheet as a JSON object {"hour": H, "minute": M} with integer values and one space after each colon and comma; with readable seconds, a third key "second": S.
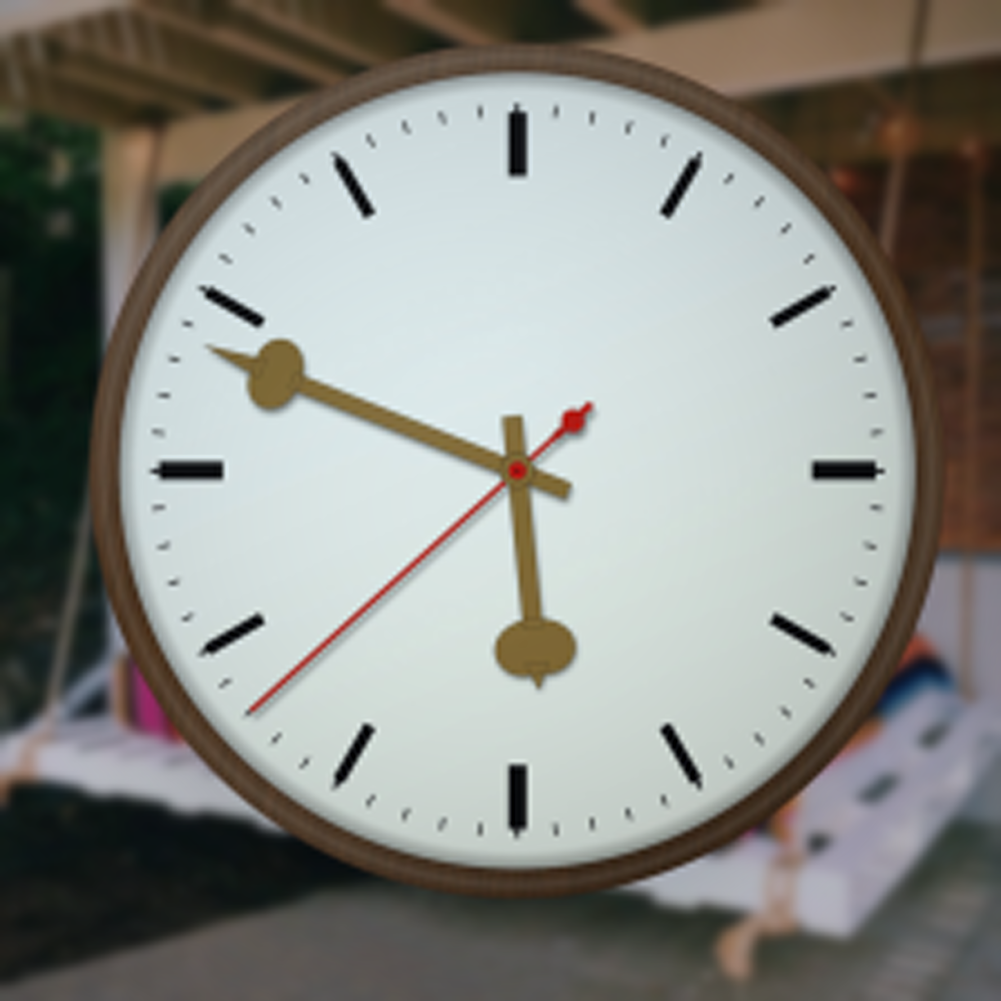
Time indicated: {"hour": 5, "minute": 48, "second": 38}
